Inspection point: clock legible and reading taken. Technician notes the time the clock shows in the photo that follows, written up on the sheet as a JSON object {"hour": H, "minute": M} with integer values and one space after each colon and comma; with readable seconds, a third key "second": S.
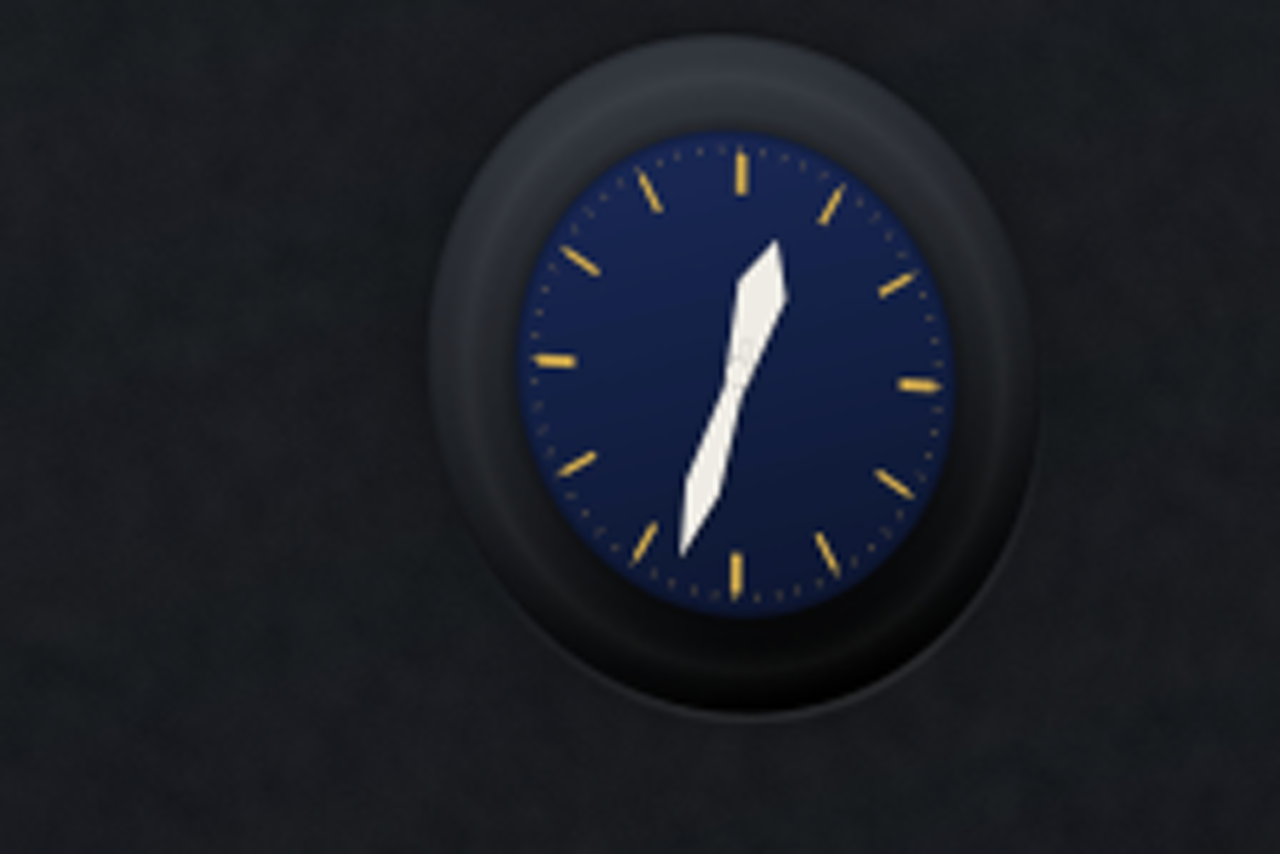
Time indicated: {"hour": 12, "minute": 33}
